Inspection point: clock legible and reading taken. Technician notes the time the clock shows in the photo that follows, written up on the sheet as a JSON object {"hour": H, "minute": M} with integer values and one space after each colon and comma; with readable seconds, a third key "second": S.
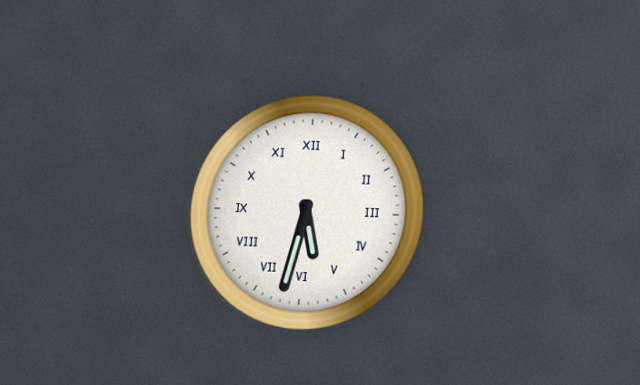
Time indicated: {"hour": 5, "minute": 32}
